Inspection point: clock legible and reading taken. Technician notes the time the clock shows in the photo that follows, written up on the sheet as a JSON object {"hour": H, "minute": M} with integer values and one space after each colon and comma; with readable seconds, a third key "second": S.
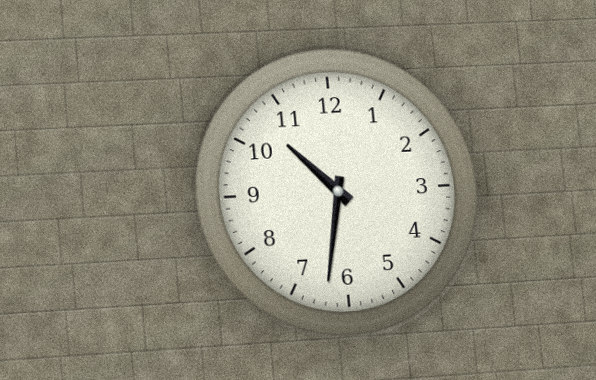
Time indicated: {"hour": 10, "minute": 32}
